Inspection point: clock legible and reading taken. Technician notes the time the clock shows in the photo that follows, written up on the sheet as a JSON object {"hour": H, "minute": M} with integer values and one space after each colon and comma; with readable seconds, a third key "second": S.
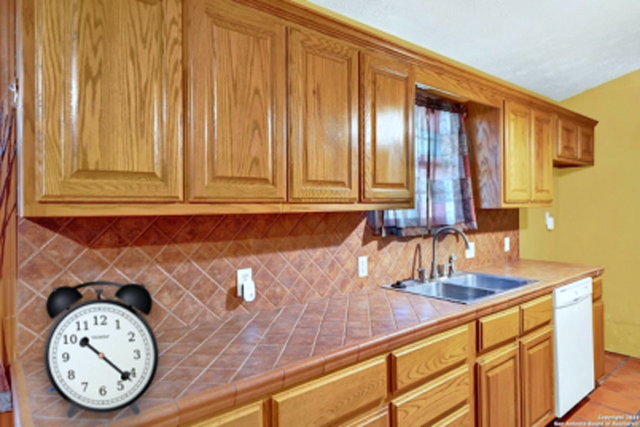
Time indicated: {"hour": 10, "minute": 22}
